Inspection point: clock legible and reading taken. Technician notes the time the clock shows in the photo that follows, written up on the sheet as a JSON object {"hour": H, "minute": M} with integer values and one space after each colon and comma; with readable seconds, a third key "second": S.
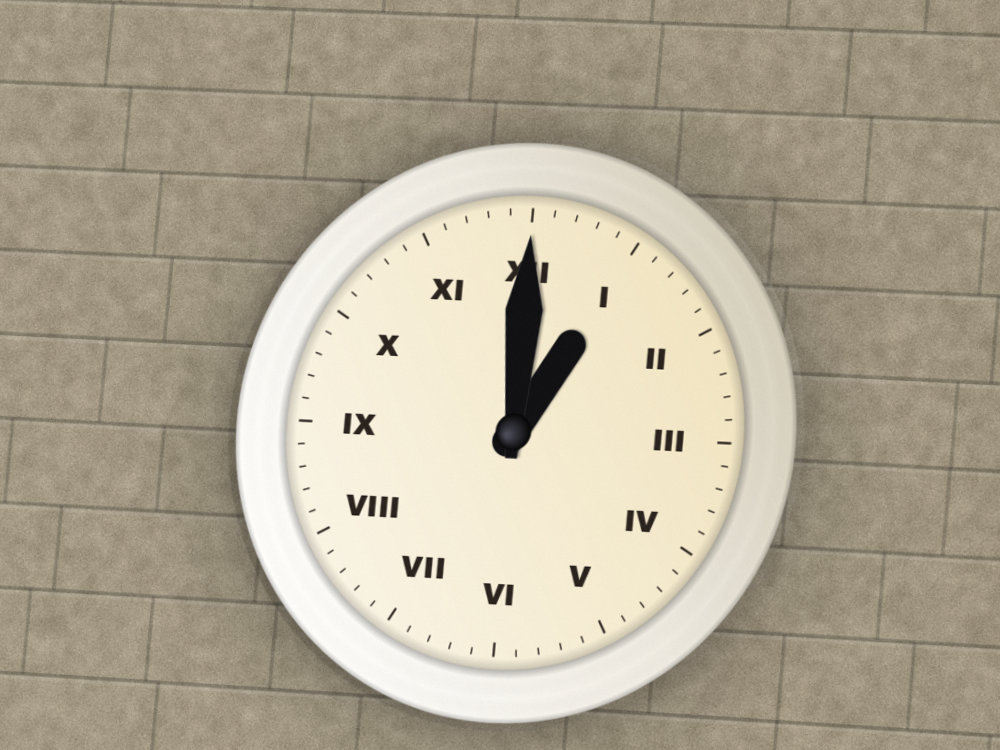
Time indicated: {"hour": 1, "minute": 0}
